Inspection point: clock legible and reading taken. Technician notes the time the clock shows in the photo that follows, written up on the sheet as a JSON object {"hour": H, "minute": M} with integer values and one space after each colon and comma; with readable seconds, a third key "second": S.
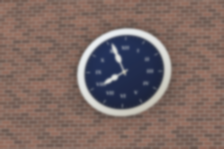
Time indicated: {"hour": 7, "minute": 56}
